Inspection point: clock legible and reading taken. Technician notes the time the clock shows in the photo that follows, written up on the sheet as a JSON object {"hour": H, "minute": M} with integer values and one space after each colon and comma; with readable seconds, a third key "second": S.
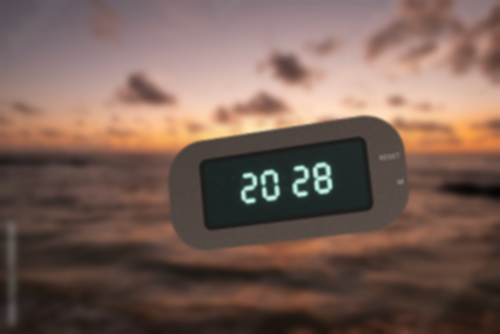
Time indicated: {"hour": 20, "minute": 28}
